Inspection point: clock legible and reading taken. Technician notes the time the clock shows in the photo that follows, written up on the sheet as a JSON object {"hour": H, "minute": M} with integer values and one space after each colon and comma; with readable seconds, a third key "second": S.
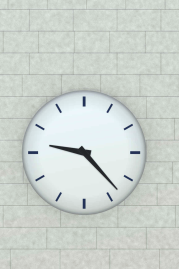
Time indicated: {"hour": 9, "minute": 23}
